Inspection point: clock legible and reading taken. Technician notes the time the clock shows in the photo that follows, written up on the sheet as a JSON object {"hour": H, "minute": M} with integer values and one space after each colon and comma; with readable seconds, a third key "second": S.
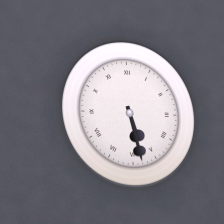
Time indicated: {"hour": 5, "minute": 28}
